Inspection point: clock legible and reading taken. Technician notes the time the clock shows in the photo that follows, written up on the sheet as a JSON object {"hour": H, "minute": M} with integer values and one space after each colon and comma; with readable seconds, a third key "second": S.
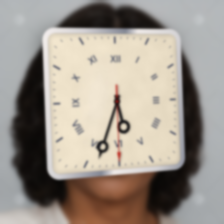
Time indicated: {"hour": 5, "minute": 33, "second": 30}
